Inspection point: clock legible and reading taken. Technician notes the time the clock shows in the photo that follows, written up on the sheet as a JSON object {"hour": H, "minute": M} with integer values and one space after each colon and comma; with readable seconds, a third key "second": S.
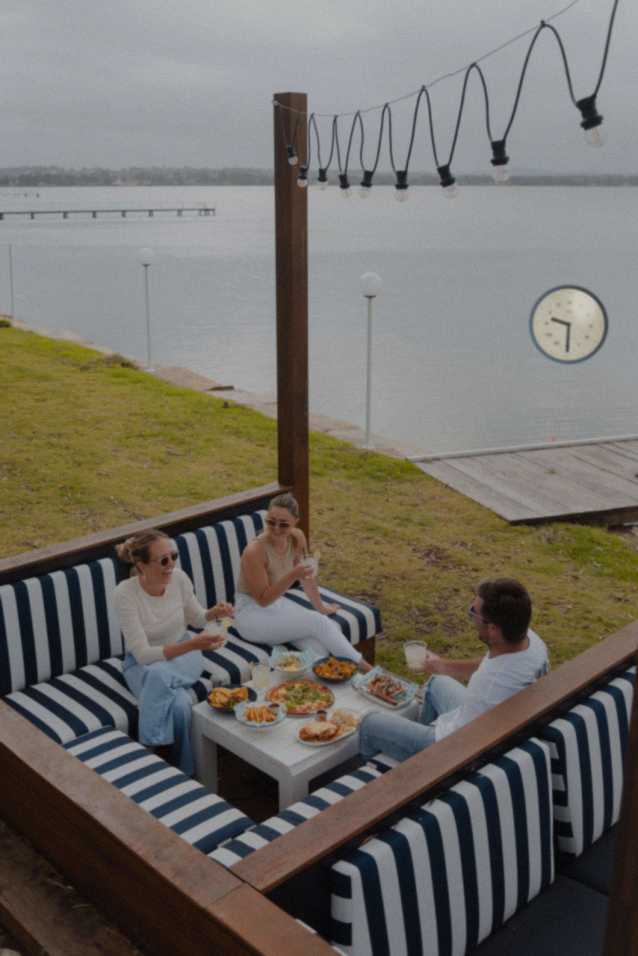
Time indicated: {"hour": 9, "minute": 30}
